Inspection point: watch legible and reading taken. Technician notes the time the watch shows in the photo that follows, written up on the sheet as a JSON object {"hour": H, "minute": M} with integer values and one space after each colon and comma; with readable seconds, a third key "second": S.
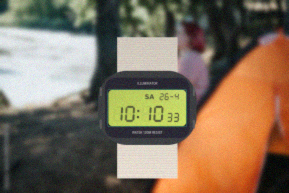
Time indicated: {"hour": 10, "minute": 10, "second": 33}
